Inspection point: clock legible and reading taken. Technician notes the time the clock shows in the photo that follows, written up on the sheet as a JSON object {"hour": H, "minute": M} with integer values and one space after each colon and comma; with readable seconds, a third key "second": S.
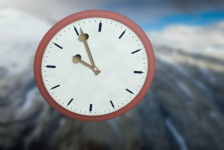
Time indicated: {"hour": 9, "minute": 56}
